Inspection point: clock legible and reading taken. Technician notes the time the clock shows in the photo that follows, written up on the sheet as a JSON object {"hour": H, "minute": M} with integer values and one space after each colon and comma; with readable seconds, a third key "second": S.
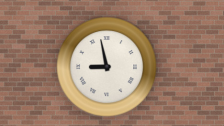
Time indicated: {"hour": 8, "minute": 58}
